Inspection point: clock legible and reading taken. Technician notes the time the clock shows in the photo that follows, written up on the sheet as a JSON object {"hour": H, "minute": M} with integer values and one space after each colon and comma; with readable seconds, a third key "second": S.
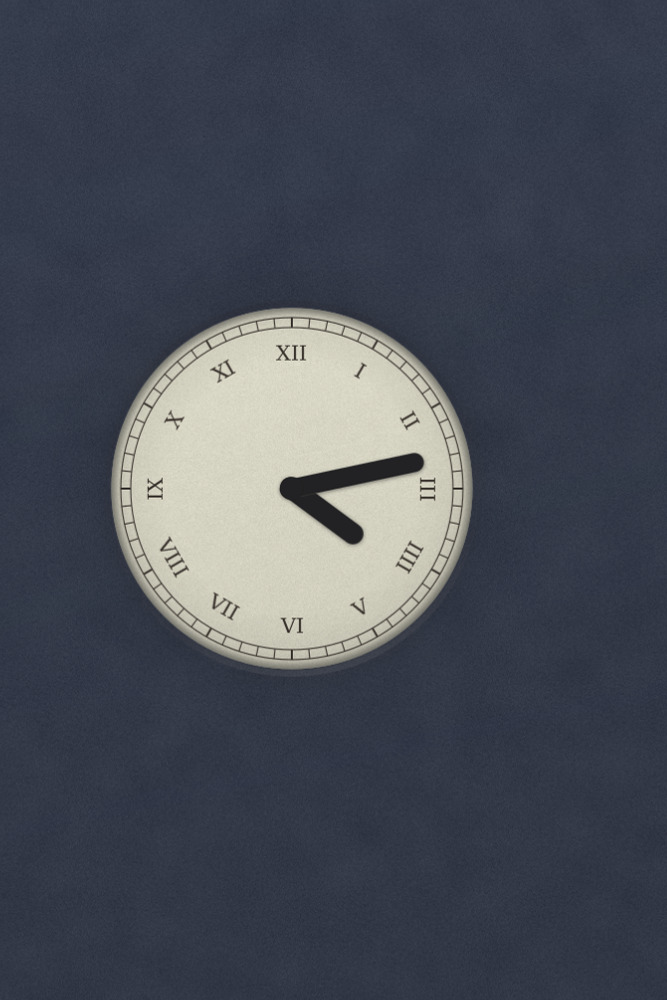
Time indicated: {"hour": 4, "minute": 13}
